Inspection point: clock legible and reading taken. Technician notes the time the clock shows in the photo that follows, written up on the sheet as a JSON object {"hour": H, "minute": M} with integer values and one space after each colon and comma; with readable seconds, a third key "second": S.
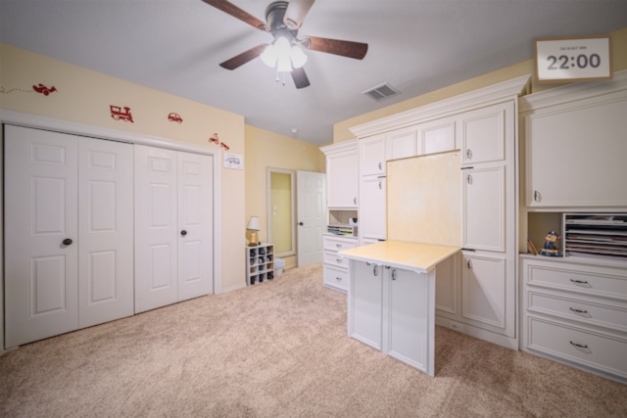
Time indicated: {"hour": 22, "minute": 0}
